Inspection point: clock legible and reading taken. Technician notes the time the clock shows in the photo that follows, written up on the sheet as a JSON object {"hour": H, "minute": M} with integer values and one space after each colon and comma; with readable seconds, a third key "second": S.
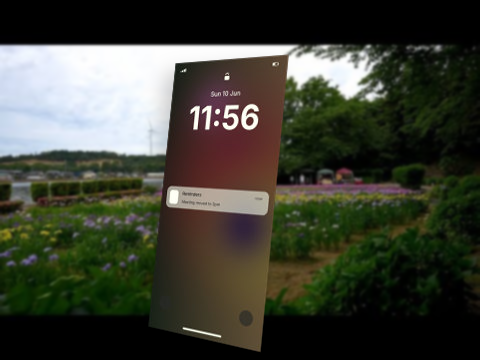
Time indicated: {"hour": 11, "minute": 56}
